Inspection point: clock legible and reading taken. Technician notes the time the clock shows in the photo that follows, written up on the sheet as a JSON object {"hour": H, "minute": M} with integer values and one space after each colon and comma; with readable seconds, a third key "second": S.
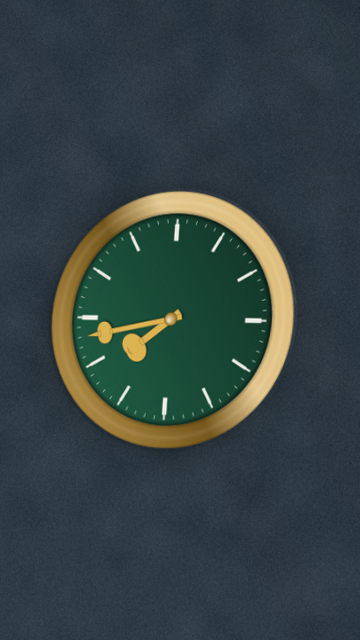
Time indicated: {"hour": 7, "minute": 43}
